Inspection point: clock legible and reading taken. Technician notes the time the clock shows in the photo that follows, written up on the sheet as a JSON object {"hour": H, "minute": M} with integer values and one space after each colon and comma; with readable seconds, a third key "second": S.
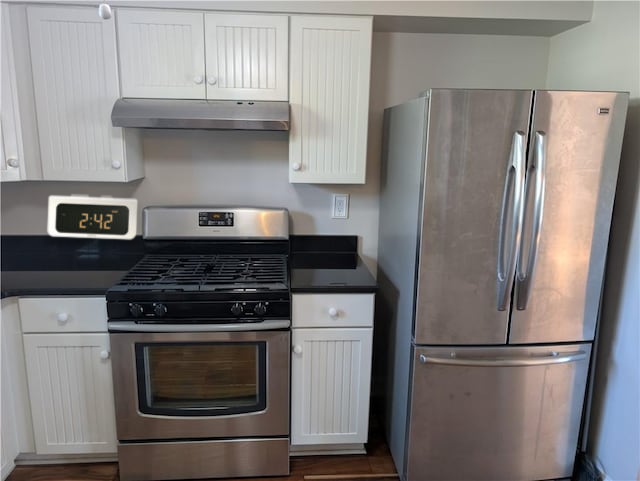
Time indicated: {"hour": 2, "minute": 42}
